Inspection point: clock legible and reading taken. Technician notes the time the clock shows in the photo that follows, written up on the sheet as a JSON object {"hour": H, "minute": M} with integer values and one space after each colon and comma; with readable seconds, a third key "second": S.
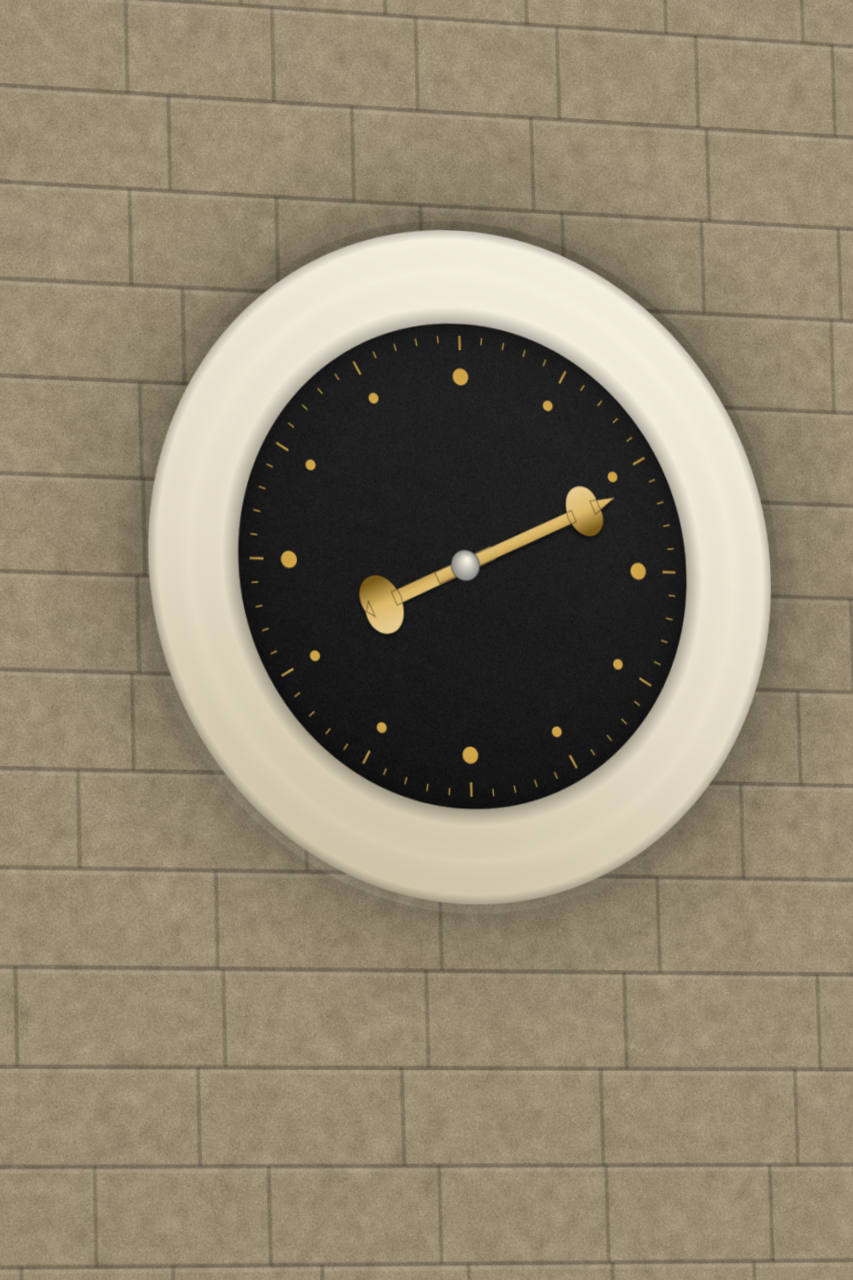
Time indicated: {"hour": 8, "minute": 11}
